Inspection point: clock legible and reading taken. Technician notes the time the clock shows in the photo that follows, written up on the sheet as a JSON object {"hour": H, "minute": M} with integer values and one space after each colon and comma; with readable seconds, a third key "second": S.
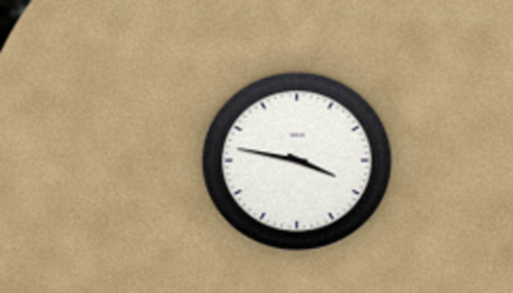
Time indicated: {"hour": 3, "minute": 47}
